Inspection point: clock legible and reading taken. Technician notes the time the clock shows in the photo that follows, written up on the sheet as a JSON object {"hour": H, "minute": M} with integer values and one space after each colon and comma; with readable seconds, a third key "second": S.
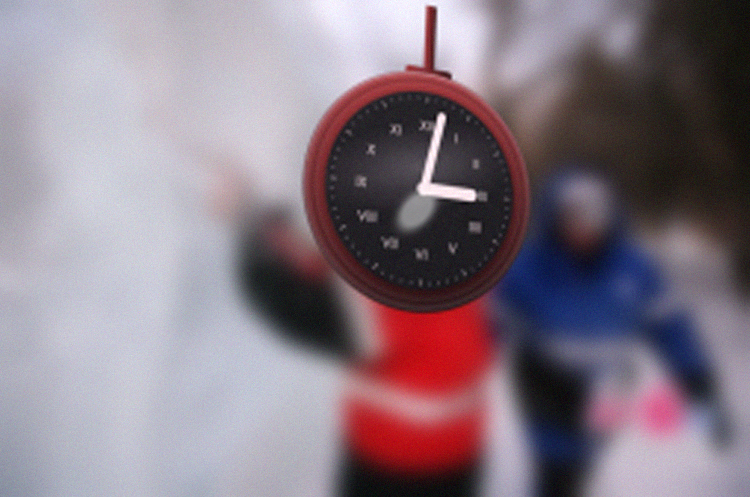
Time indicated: {"hour": 3, "minute": 2}
